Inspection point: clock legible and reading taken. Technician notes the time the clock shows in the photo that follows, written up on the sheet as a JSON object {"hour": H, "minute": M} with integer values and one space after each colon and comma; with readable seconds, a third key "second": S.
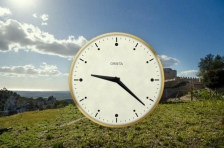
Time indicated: {"hour": 9, "minute": 22}
